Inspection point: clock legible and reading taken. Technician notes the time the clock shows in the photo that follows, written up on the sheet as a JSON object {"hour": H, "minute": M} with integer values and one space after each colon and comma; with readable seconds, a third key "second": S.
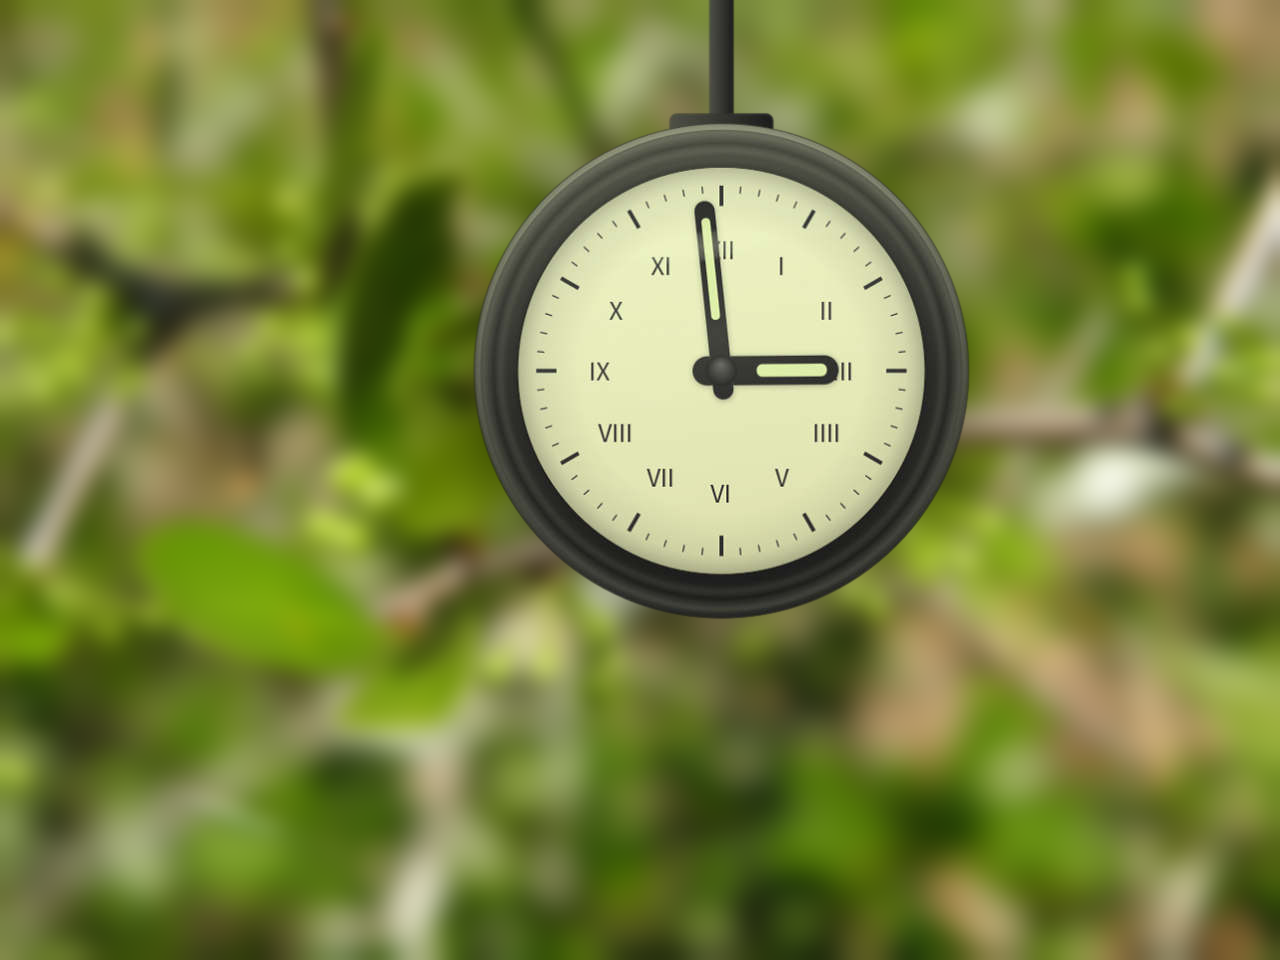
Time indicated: {"hour": 2, "minute": 59}
